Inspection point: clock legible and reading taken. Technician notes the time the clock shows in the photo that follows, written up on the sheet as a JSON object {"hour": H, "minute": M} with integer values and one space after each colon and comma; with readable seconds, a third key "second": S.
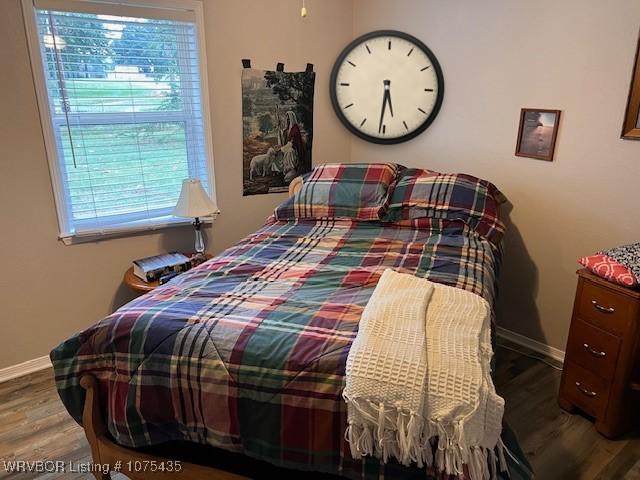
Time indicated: {"hour": 5, "minute": 31}
